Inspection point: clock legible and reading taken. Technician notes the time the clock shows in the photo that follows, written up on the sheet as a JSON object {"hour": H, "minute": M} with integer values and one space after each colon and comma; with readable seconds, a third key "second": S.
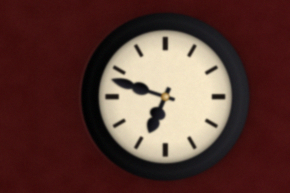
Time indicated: {"hour": 6, "minute": 48}
